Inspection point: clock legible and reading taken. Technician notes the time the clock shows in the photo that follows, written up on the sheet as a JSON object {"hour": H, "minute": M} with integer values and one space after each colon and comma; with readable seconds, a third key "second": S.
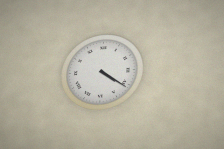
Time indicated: {"hour": 4, "minute": 21}
